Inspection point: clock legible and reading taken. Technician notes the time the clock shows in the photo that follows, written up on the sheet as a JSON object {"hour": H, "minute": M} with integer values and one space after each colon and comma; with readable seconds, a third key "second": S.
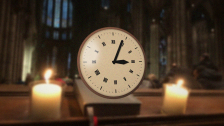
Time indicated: {"hour": 3, "minute": 4}
